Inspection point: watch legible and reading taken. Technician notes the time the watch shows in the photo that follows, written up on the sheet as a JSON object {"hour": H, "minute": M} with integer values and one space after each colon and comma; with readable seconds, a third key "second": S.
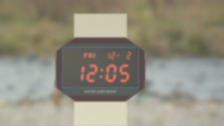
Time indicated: {"hour": 12, "minute": 5}
